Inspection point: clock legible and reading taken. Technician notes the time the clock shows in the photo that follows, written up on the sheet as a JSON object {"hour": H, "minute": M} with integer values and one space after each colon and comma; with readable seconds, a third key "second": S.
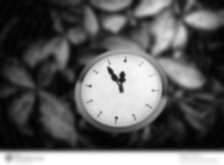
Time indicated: {"hour": 11, "minute": 54}
